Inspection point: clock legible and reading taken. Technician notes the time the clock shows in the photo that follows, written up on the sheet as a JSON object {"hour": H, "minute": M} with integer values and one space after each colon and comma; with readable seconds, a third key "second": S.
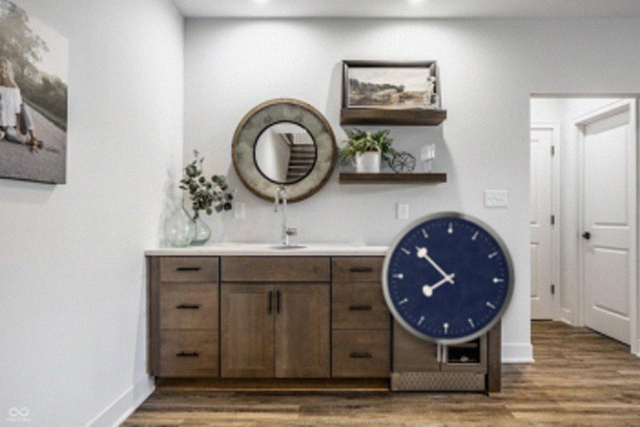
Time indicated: {"hour": 7, "minute": 52}
